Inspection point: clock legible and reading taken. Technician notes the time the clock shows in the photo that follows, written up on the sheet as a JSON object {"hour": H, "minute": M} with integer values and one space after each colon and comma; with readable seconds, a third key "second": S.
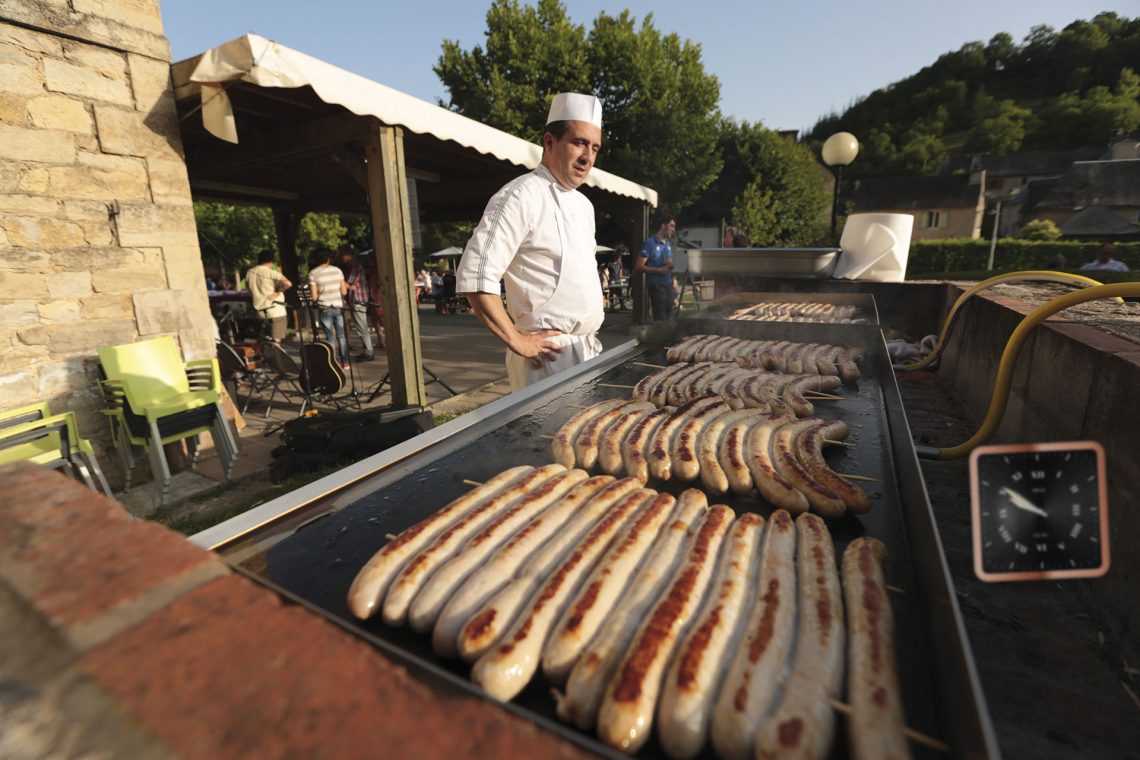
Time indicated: {"hour": 9, "minute": 51}
